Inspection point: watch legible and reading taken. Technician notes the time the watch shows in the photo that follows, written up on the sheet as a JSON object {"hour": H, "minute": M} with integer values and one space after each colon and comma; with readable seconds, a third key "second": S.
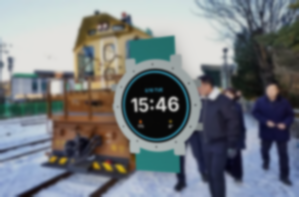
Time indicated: {"hour": 15, "minute": 46}
